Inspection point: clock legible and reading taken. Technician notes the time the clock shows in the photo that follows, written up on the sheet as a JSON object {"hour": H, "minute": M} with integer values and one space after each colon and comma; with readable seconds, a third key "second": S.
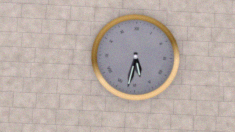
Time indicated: {"hour": 5, "minute": 32}
